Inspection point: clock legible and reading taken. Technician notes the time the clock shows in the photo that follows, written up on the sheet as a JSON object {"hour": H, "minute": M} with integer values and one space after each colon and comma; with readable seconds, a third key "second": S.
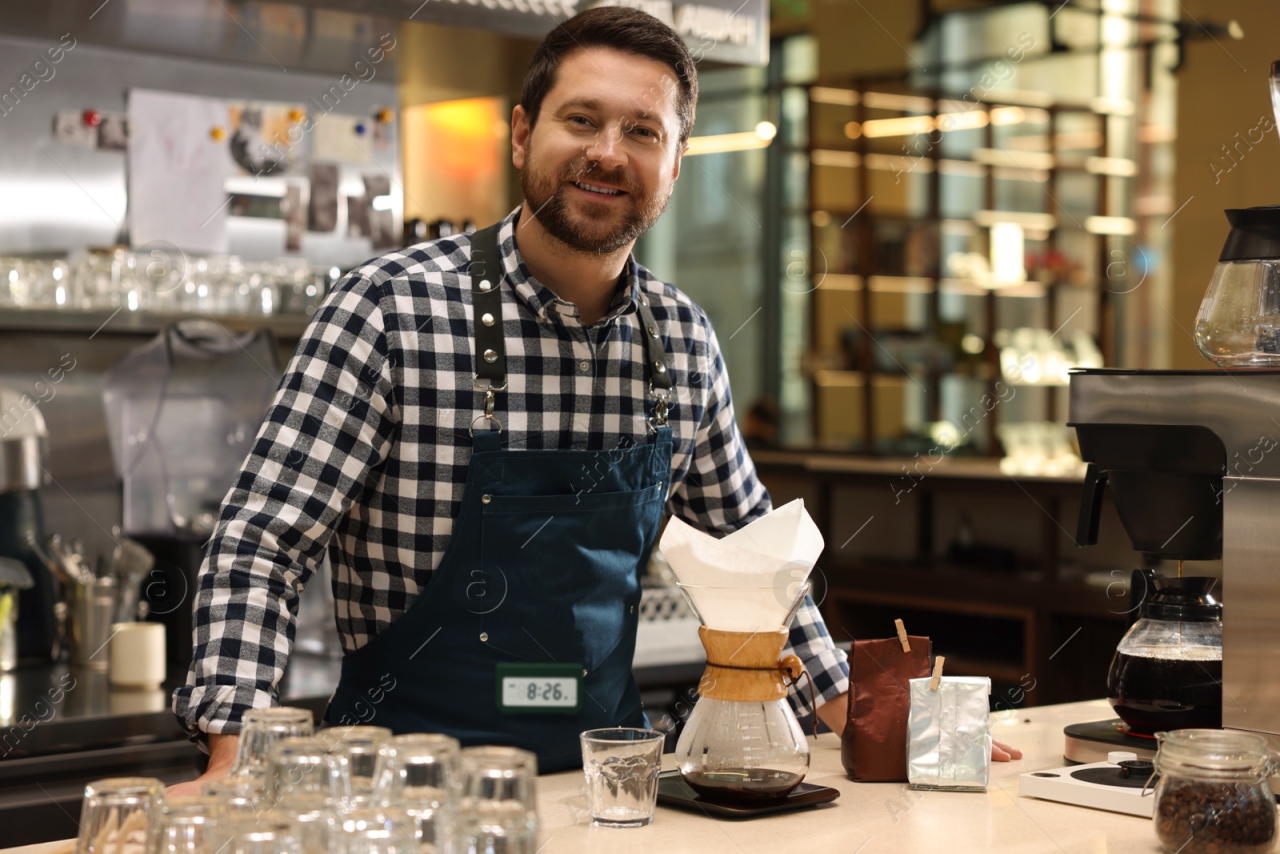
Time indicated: {"hour": 8, "minute": 26}
